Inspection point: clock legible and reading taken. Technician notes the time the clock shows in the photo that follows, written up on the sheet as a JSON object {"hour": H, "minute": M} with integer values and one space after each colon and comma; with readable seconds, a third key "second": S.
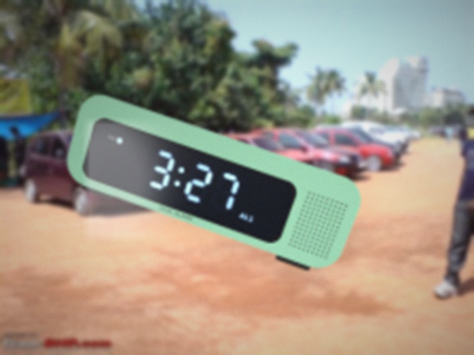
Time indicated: {"hour": 3, "minute": 27}
